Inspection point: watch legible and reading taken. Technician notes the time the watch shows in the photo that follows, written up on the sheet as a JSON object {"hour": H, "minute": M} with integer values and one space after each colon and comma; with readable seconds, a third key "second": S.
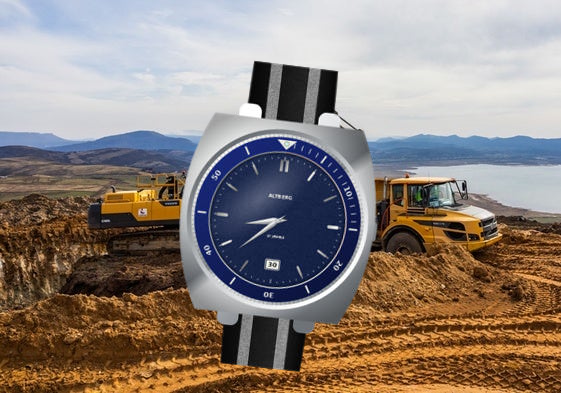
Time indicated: {"hour": 8, "minute": 38}
